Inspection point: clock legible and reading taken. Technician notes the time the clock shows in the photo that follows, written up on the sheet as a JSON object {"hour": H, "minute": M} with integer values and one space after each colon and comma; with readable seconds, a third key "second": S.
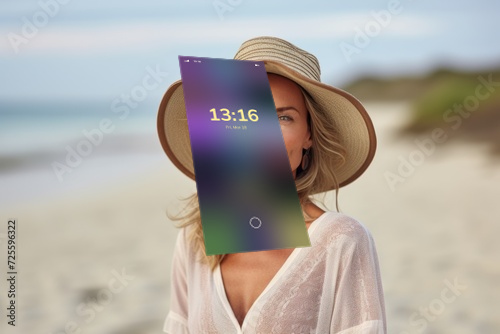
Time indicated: {"hour": 13, "minute": 16}
